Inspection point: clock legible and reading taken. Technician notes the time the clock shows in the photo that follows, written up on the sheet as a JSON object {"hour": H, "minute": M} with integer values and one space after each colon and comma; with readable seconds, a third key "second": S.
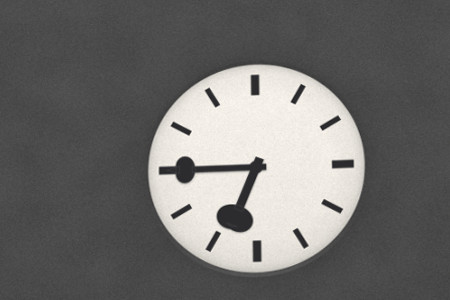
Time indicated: {"hour": 6, "minute": 45}
